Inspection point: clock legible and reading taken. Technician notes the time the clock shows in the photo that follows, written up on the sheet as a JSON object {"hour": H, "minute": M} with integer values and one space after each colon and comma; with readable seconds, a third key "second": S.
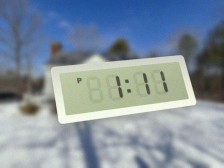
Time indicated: {"hour": 1, "minute": 11}
